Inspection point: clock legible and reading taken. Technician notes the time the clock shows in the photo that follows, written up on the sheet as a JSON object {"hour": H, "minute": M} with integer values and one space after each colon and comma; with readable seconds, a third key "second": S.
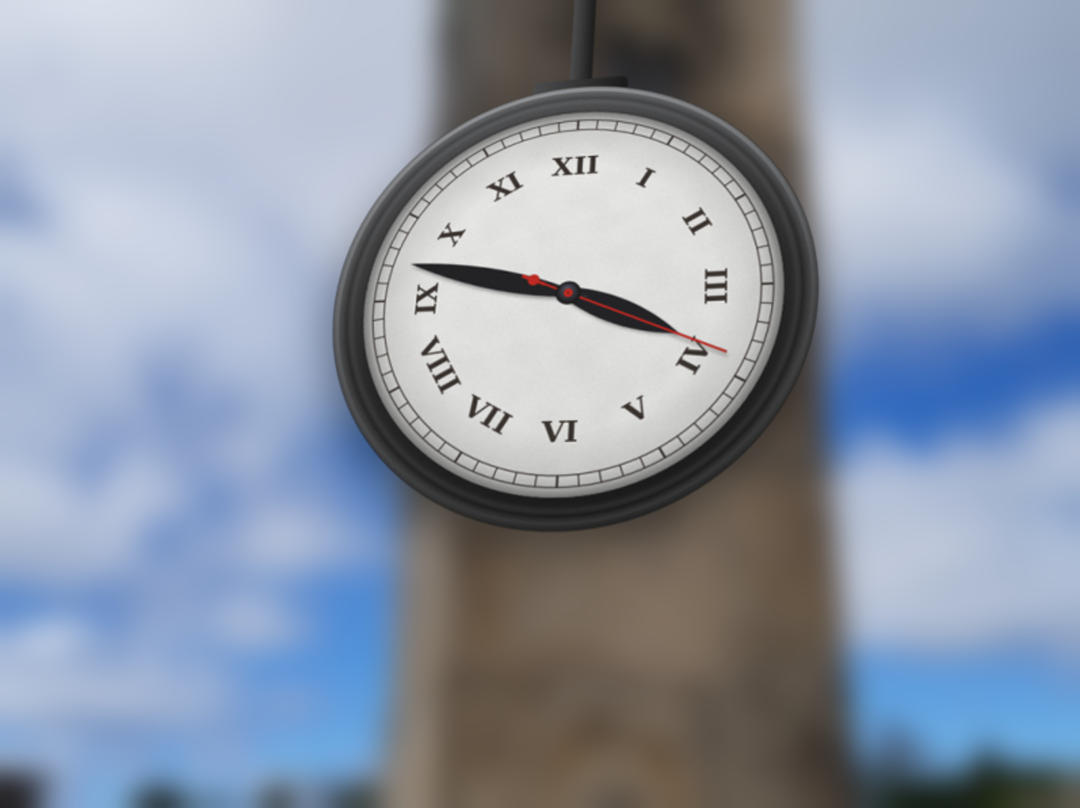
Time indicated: {"hour": 3, "minute": 47, "second": 19}
